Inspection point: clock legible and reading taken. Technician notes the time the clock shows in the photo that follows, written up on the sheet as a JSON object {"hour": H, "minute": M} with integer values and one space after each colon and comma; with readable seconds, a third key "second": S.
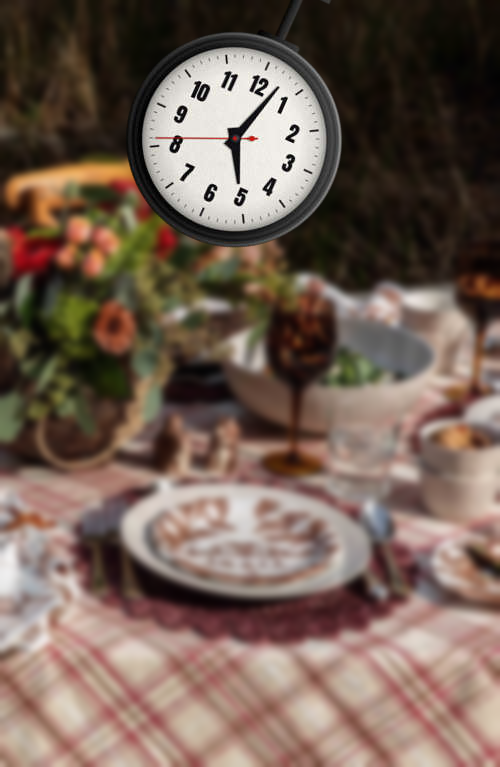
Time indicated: {"hour": 5, "minute": 2, "second": 41}
